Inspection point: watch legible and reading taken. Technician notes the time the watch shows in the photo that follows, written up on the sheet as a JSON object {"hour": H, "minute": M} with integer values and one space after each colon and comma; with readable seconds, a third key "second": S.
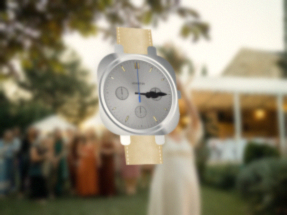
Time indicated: {"hour": 3, "minute": 15}
